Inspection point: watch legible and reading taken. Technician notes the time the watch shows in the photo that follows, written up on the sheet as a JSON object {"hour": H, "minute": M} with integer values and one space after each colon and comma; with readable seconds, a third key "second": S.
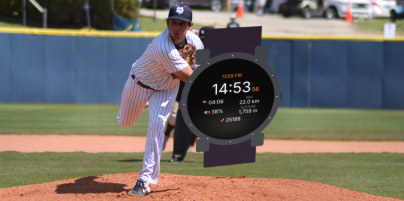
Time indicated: {"hour": 14, "minute": 53}
